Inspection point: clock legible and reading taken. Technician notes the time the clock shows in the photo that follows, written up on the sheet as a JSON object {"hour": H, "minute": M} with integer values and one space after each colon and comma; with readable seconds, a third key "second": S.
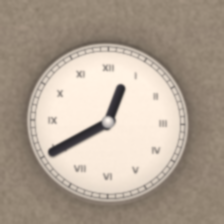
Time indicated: {"hour": 12, "minute": 40}
